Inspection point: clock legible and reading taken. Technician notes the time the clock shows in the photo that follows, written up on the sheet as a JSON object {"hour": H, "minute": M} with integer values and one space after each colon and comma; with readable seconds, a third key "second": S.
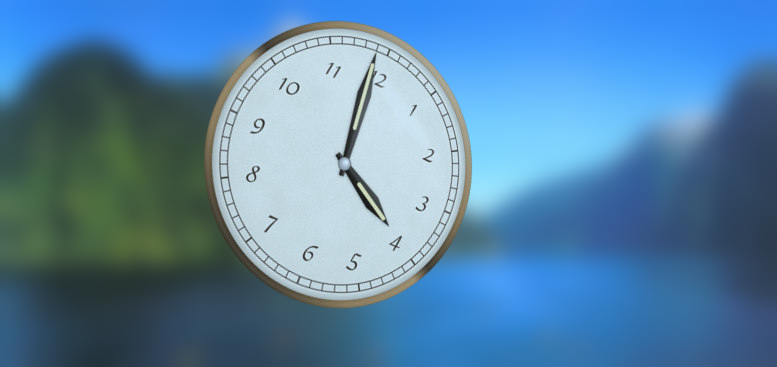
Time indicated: {"hour": 3, "minute": 59}
